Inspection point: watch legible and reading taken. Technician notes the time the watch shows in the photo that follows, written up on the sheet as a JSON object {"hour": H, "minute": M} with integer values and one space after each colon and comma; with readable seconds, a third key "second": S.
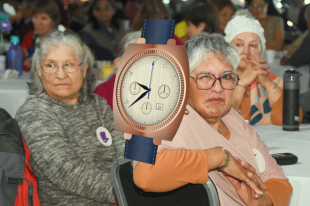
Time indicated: {"hour": 9, "minute": 38}
